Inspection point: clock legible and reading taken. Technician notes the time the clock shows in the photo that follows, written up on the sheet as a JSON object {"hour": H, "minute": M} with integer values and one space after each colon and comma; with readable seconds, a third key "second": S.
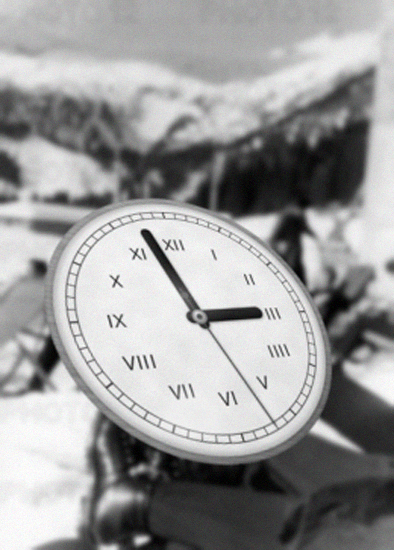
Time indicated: {"hour": 2, "minute": 57, "second": 27}
